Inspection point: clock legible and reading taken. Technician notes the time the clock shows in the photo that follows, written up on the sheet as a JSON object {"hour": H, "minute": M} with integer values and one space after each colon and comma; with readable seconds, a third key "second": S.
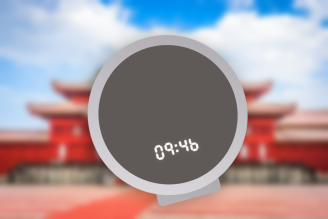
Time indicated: {"hour": 9, "minute": 46}
